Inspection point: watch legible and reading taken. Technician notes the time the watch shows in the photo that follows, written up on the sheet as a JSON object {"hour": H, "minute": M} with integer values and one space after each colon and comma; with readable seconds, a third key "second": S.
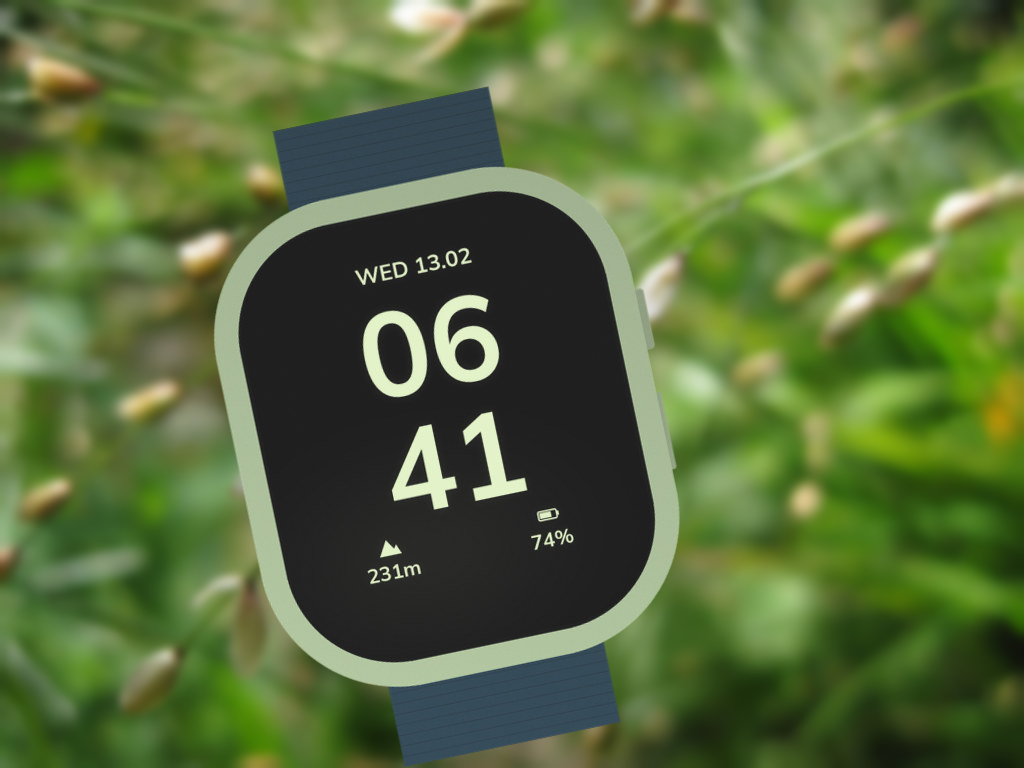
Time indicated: {"hour": 6, "minute": 41}
